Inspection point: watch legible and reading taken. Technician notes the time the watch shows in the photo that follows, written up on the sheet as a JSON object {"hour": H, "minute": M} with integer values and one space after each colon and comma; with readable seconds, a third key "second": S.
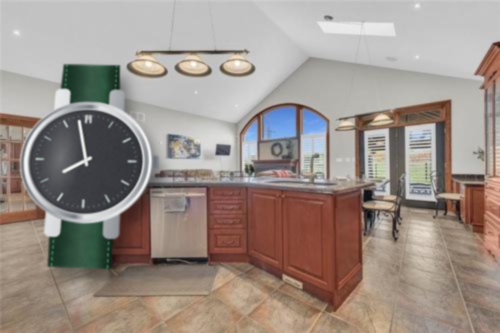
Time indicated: {"hour": 7, "minute": 58}
